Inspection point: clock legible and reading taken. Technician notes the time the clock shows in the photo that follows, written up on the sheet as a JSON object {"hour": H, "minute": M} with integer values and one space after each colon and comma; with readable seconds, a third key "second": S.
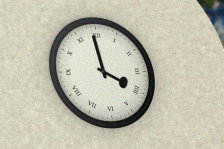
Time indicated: {"hour": 3, "minute": 59}
